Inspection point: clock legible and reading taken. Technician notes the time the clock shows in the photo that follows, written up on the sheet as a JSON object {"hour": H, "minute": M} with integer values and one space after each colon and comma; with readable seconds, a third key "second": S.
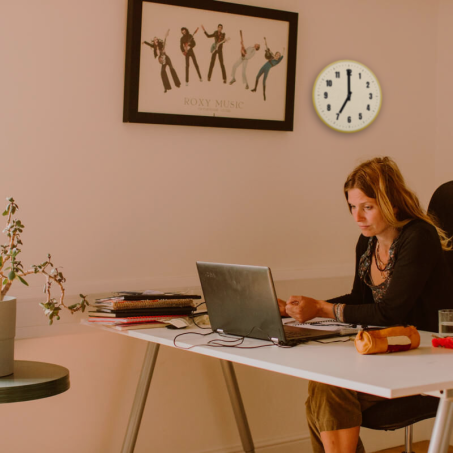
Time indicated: {"hour": 7, "minute": 0}
